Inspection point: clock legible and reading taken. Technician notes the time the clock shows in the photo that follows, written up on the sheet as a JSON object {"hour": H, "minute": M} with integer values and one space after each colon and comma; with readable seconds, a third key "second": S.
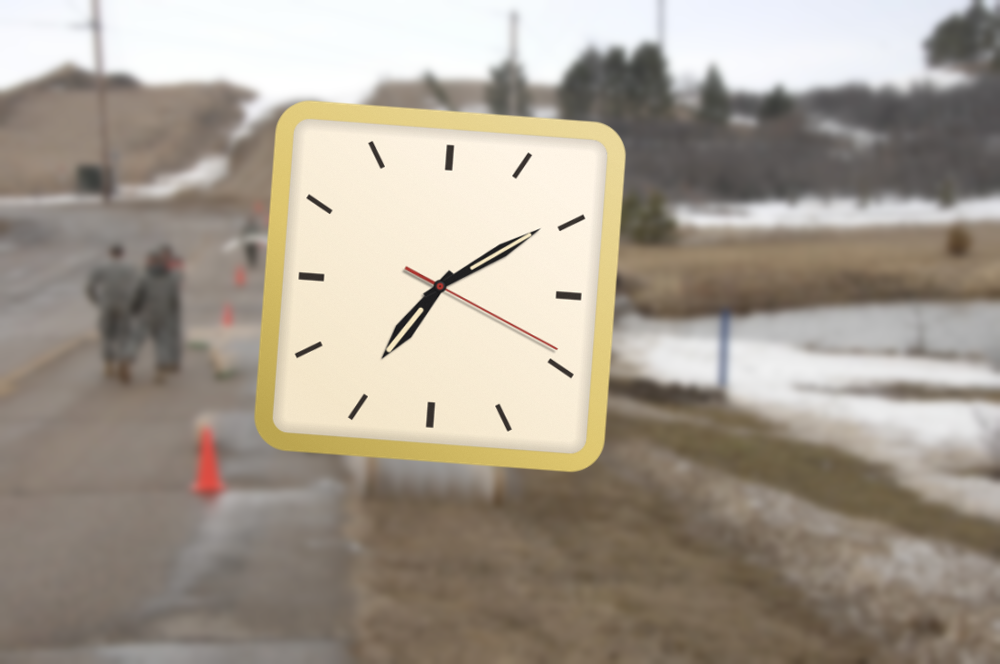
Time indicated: {"hour": 7, "minute": 9, "second": 19}
